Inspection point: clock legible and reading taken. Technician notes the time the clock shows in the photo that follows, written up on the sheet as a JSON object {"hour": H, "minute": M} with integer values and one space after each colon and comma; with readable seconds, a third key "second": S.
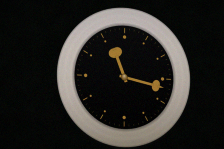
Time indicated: {"hour": 11, "minute": 17}
